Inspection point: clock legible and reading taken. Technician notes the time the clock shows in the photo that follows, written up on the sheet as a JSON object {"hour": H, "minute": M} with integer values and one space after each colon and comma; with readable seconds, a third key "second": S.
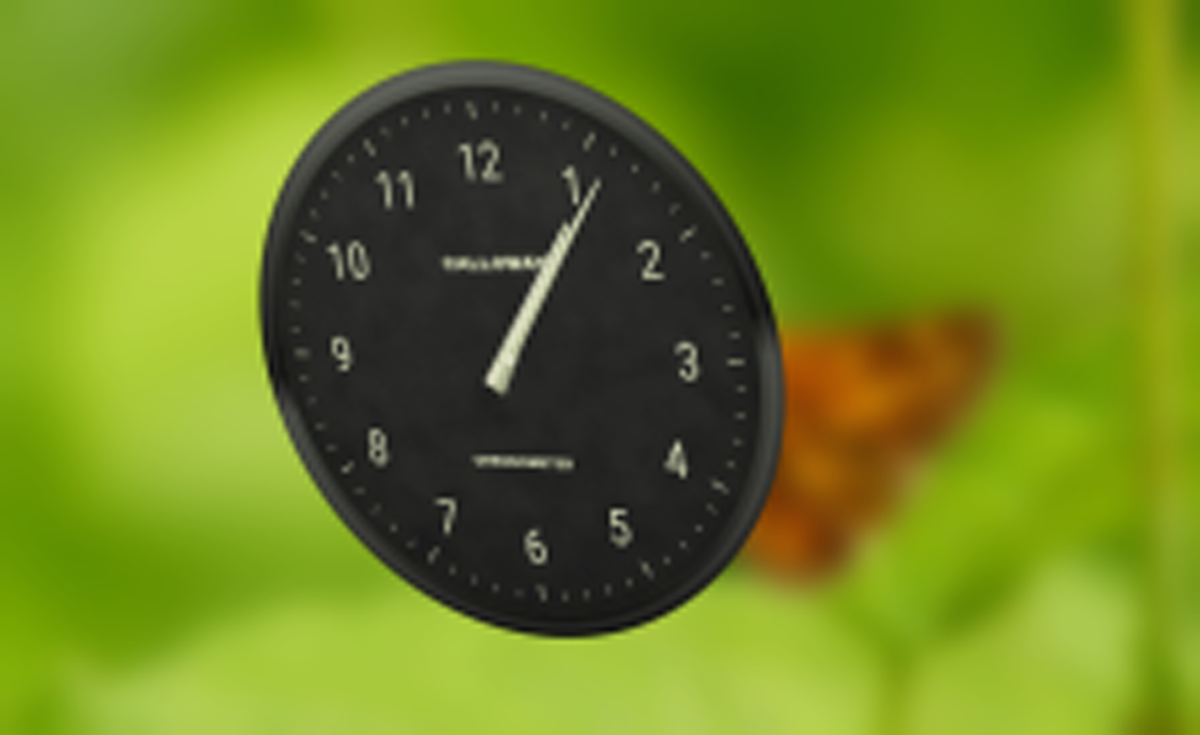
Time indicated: {"hour": 1, "minute": 6}
